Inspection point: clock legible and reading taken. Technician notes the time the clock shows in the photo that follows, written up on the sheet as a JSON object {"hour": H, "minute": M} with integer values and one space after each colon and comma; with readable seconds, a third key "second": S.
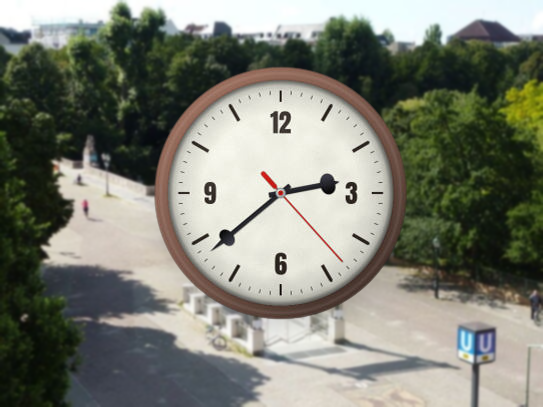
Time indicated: {"hour": 2, "minute": 38, "second": 23}
